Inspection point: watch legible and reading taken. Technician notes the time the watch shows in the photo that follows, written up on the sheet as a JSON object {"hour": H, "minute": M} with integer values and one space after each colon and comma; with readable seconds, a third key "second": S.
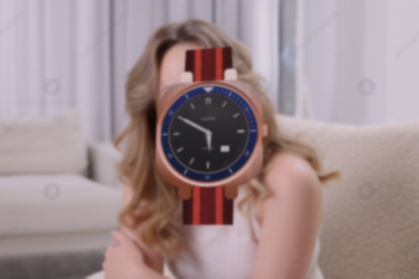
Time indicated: {"hour": 5, "minute": 50}
